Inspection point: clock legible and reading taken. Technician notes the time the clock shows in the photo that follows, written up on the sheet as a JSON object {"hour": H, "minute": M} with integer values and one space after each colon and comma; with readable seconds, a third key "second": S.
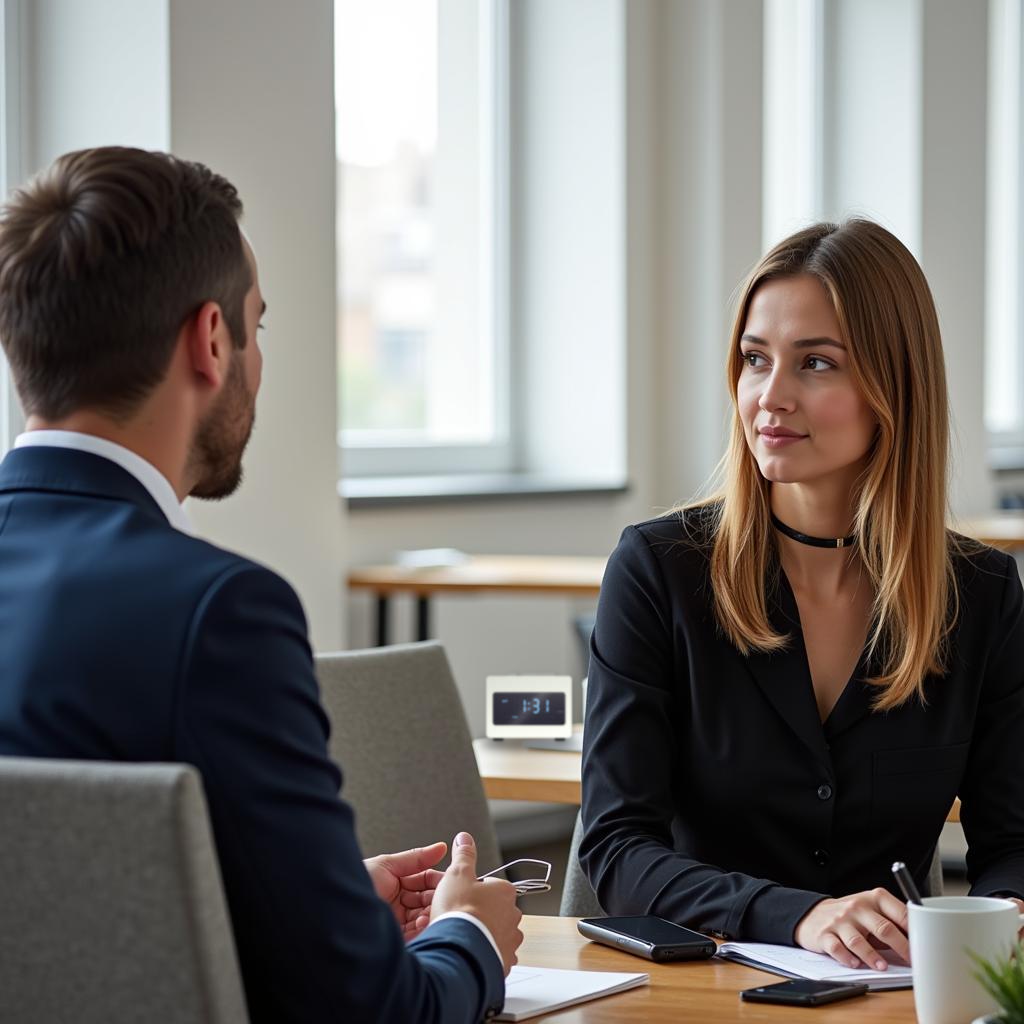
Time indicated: {"hour": 1, "minute": 31}
